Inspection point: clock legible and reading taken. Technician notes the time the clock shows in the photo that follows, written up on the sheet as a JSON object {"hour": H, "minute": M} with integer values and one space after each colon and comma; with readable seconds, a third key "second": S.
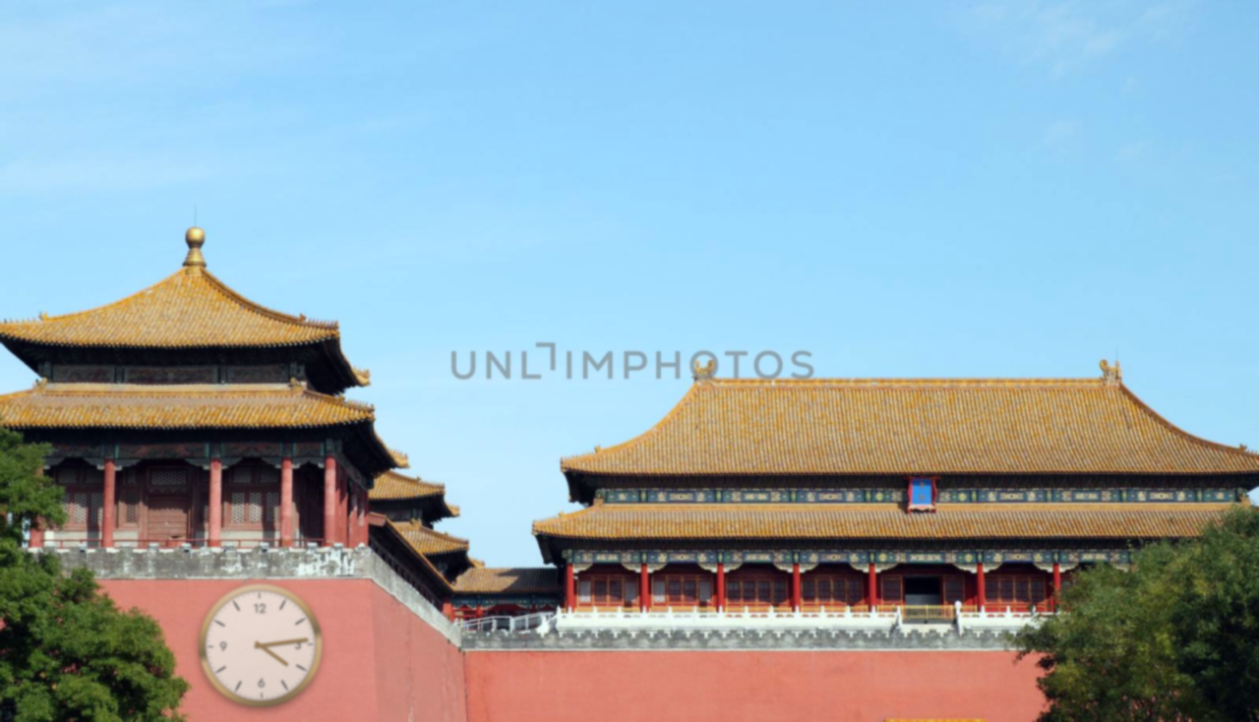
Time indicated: {"hour": 4, "minute": 14}
